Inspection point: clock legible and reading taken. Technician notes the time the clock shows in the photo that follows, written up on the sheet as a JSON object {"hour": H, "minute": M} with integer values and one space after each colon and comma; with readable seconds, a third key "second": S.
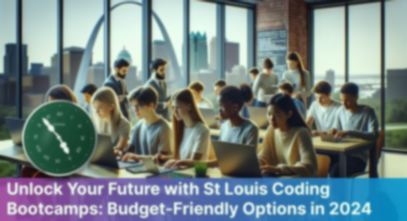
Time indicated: {"hour": 4, "minute": 53}
